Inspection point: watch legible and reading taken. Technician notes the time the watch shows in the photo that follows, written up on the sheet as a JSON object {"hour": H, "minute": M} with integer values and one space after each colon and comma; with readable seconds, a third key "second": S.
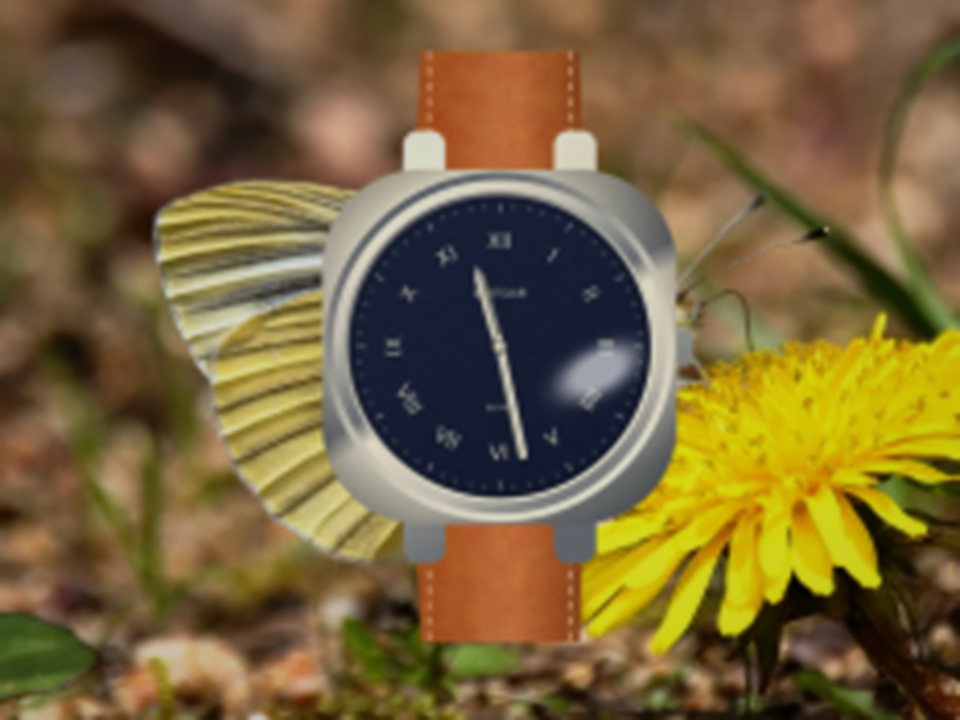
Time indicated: {"hour": 11, "minute": 28}
